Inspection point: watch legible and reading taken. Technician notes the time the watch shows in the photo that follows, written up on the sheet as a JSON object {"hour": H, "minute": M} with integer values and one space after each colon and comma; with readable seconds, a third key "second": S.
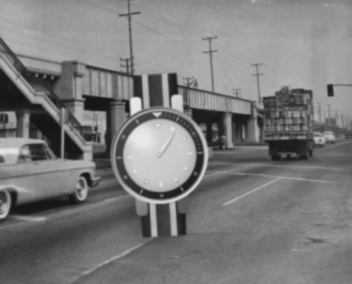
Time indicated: {"hour": 1, "minute": 6}
